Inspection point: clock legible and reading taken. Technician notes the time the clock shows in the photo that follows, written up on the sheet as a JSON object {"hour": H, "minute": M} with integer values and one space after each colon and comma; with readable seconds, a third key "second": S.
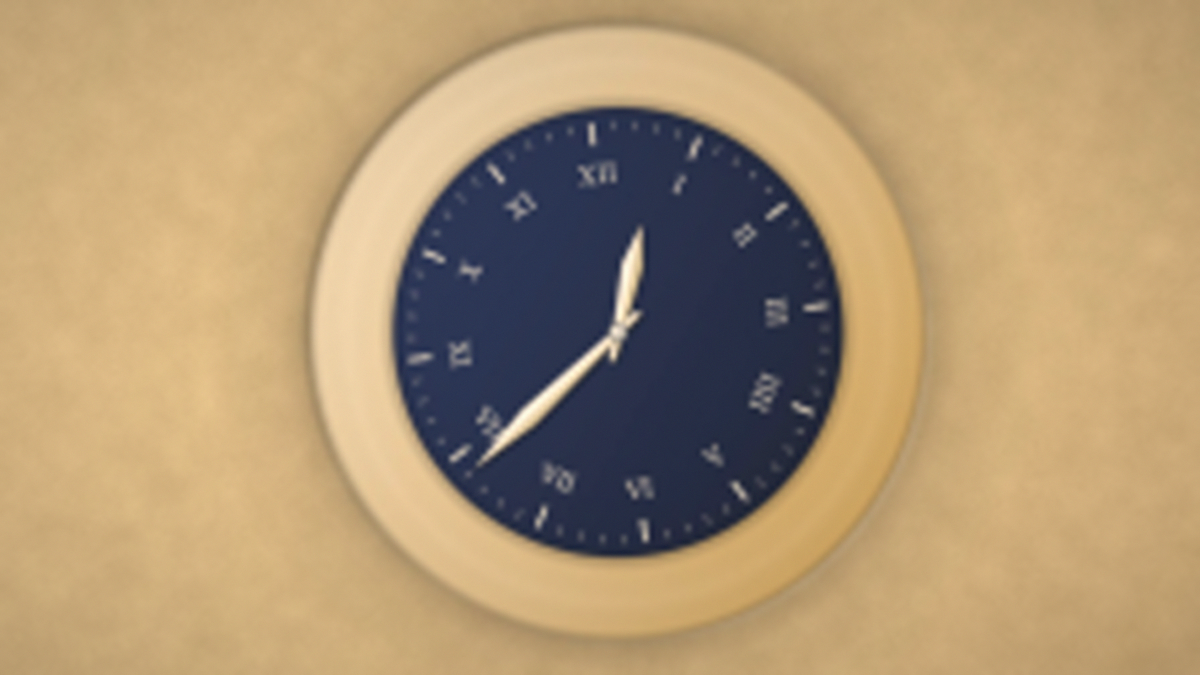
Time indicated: {"hour": 12, "minute": 39}
